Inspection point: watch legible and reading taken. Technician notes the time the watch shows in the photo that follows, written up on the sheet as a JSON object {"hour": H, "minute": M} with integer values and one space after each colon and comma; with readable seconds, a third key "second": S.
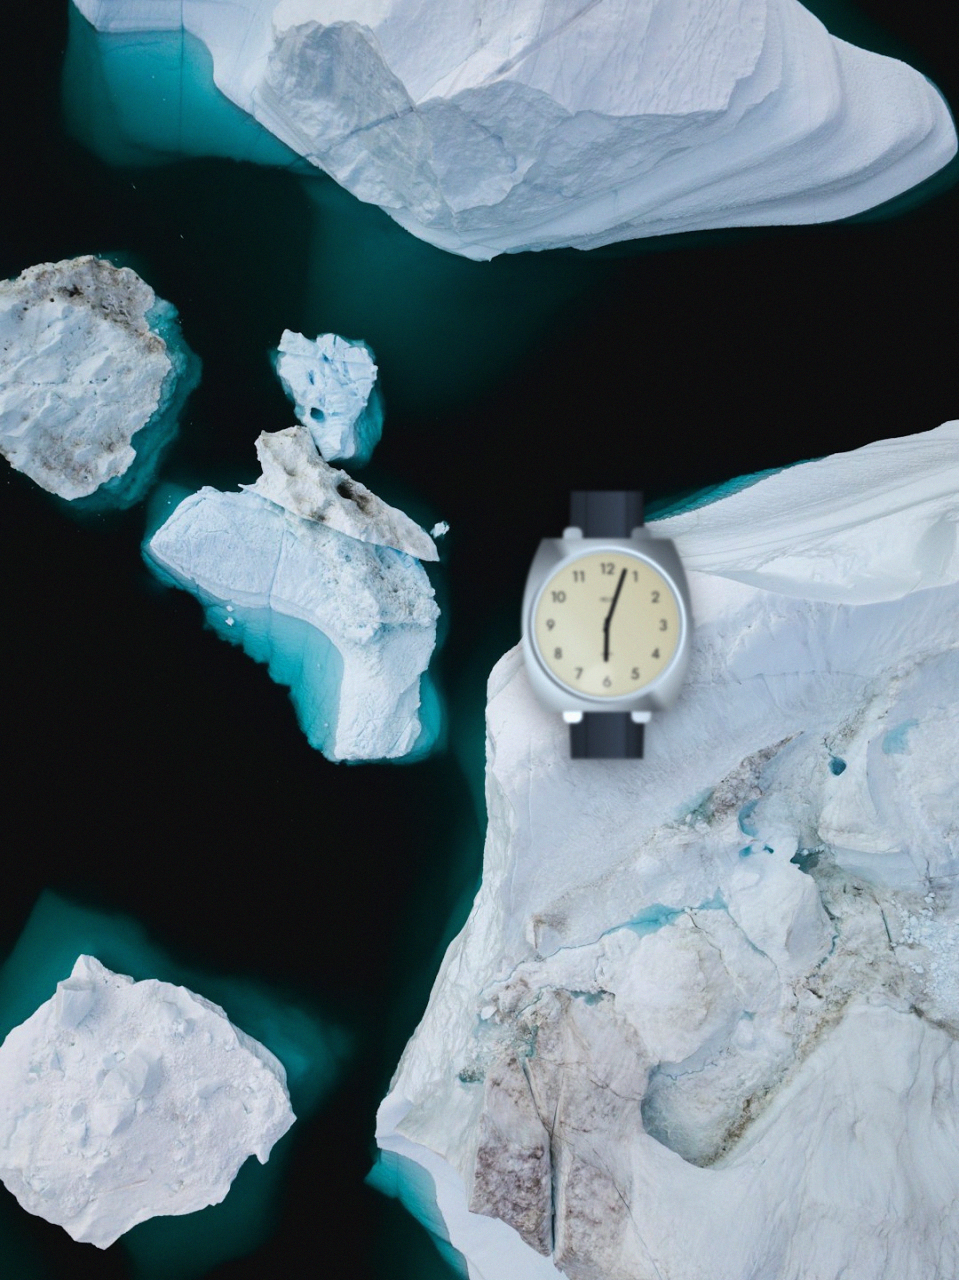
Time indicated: {"hour": 6, "minute": 3}
